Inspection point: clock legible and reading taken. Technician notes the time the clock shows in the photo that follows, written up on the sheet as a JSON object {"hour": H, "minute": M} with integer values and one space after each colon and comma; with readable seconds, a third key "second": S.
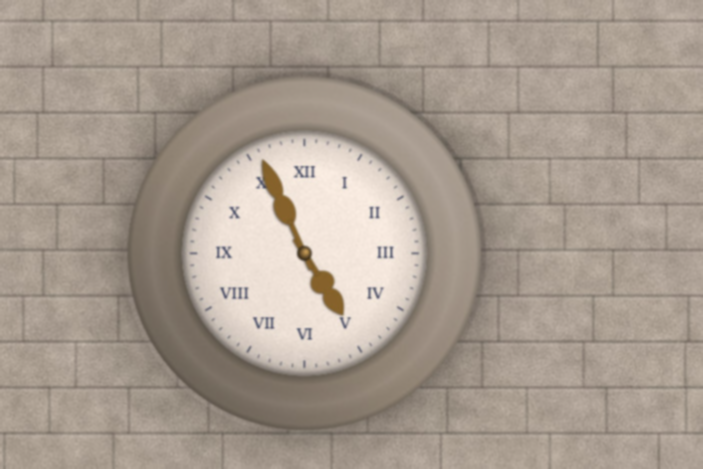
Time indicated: {"hour": 4, "minute": 56}
